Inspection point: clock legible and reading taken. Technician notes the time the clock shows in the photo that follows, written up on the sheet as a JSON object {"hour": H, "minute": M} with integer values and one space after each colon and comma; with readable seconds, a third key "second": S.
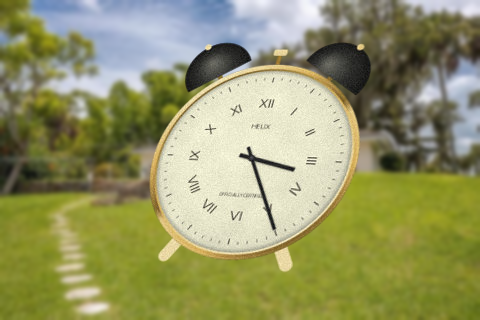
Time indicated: {"hour": 3, "minute": 25}
